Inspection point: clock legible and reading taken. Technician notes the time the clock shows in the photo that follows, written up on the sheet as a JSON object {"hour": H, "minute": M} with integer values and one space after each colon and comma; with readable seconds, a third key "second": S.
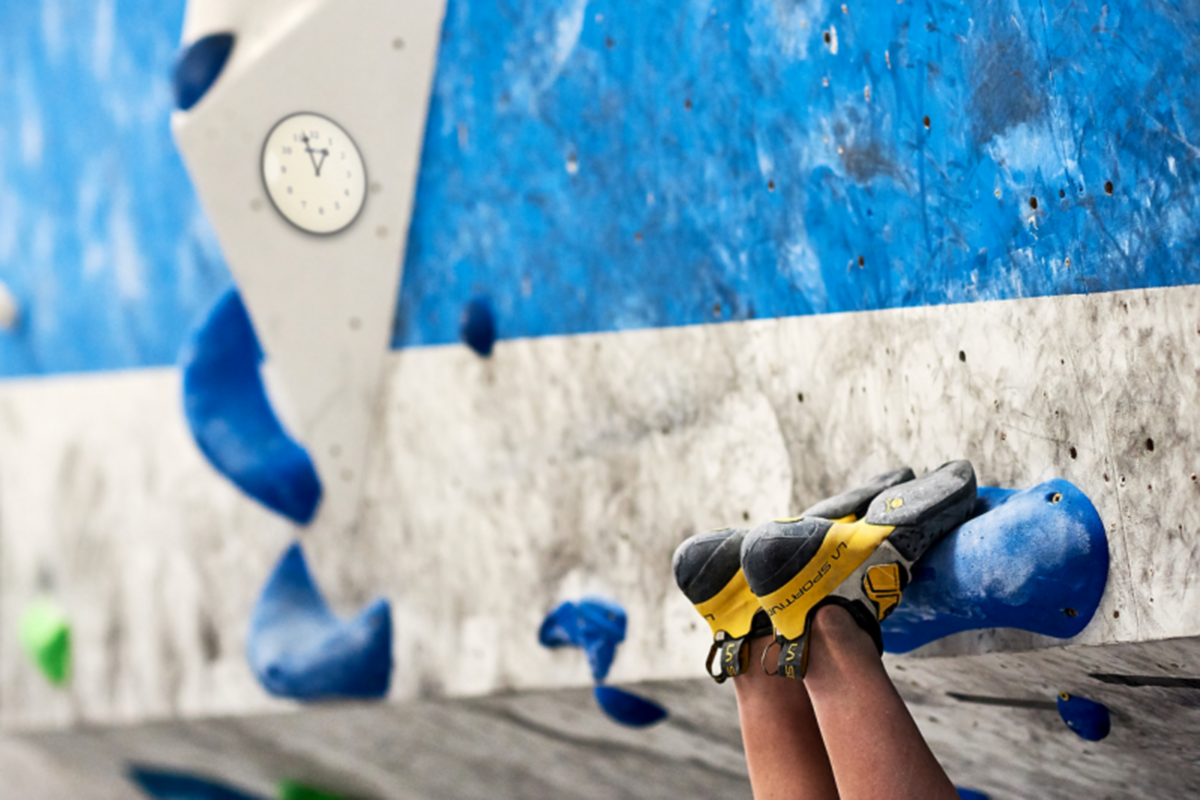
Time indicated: {"hour": 12, "minute": 57}
